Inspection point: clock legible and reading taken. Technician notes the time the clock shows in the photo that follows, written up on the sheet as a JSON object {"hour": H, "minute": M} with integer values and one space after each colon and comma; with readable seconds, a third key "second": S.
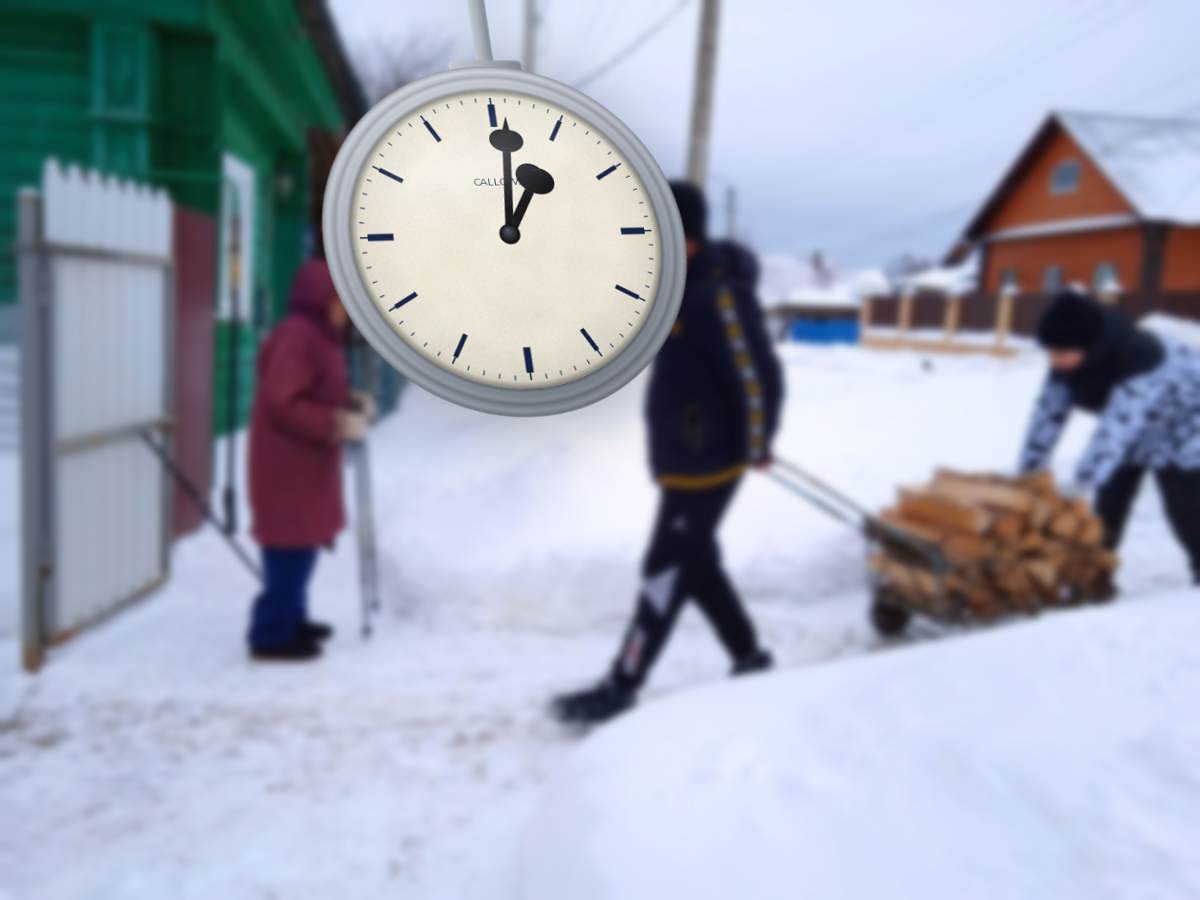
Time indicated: {"hour": 1, "minute": 1}
